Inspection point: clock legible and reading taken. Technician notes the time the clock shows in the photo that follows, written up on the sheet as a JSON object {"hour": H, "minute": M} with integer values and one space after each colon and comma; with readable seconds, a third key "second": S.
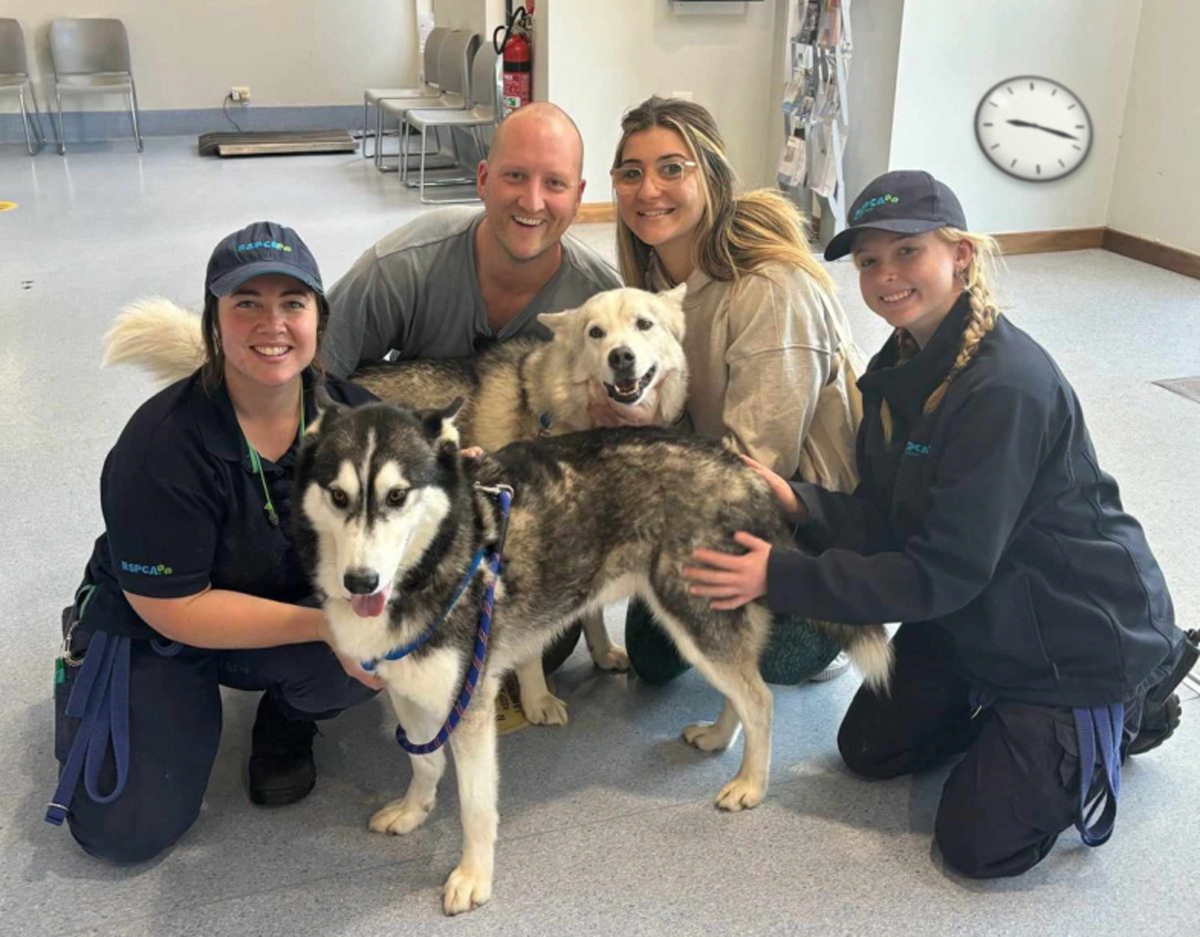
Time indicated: {"hour": 9, "minute": 18}
